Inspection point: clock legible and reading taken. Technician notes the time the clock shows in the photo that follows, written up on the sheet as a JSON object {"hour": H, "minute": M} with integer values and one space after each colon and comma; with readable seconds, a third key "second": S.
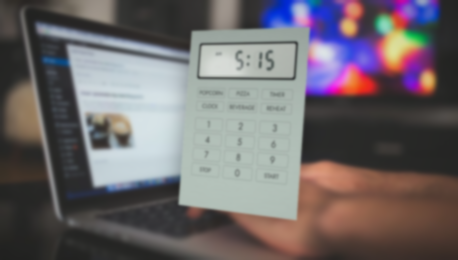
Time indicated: {"hour": 5, "minute": 15}
